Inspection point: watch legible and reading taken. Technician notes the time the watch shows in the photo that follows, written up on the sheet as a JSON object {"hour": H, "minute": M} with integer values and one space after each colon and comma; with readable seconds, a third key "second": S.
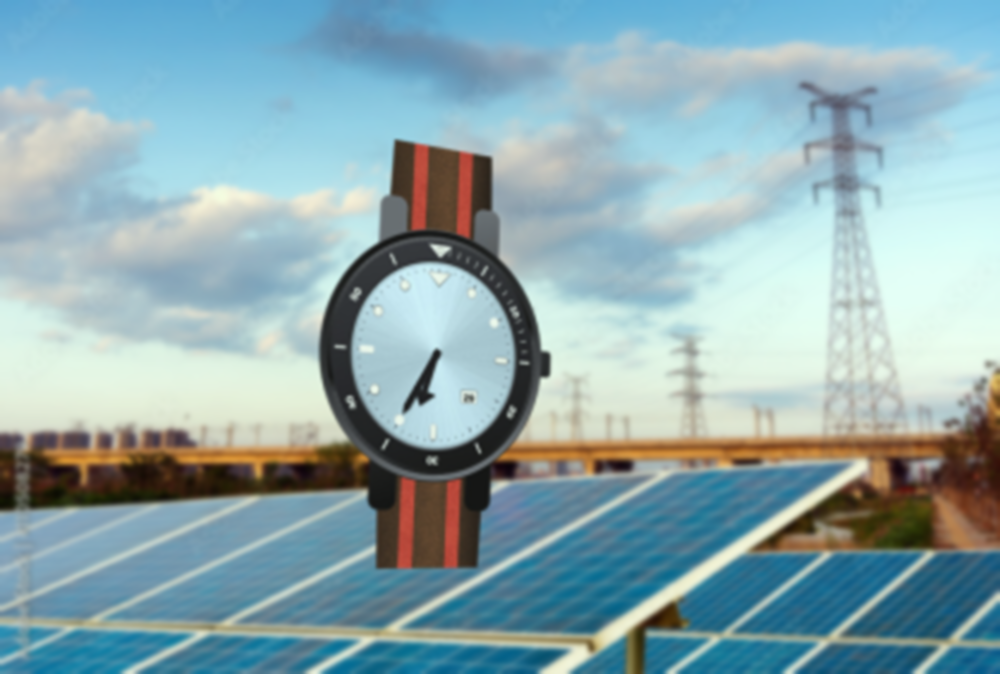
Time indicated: {"hour": 6, "minute": 35}
